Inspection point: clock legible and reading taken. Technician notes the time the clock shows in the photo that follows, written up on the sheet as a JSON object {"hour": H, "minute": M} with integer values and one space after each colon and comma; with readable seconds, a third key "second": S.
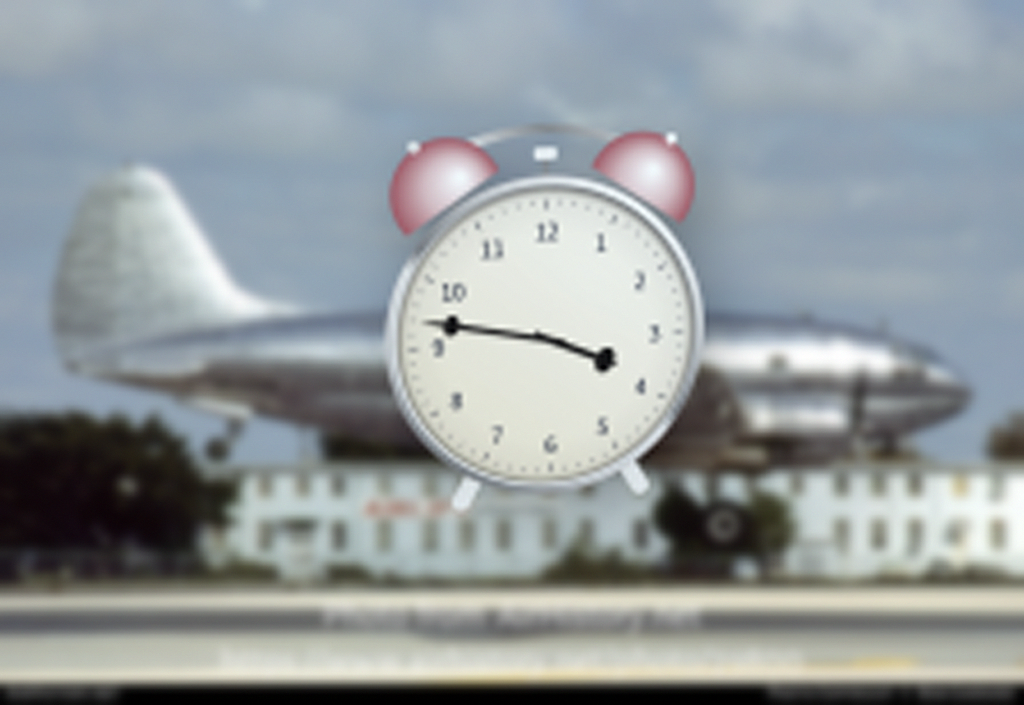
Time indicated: {"hour": 3, "minute": 47}
